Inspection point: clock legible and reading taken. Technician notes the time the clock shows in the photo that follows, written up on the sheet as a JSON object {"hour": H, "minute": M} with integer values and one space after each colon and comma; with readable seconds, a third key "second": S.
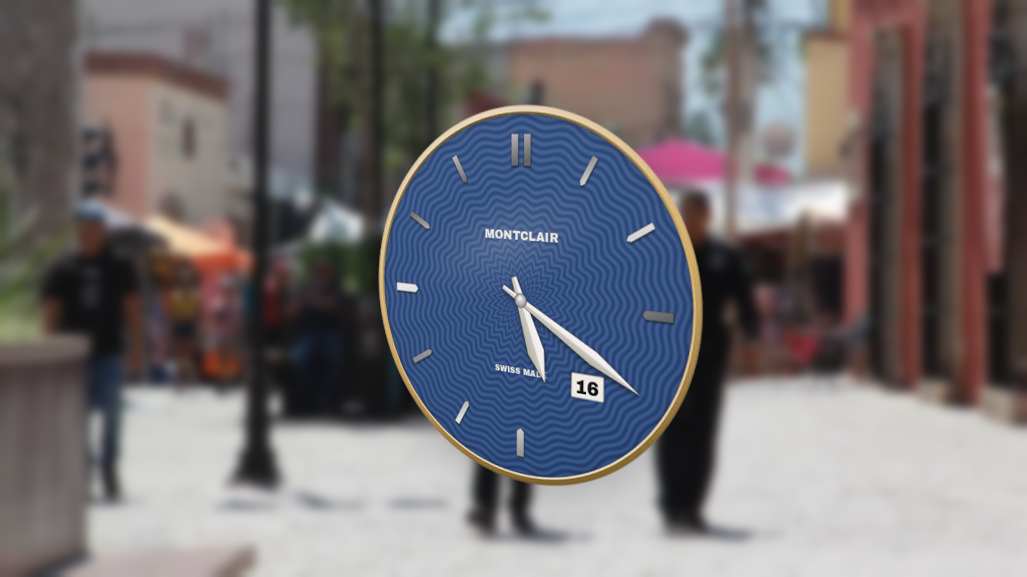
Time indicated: {"hour": 5, "minute": 20}
